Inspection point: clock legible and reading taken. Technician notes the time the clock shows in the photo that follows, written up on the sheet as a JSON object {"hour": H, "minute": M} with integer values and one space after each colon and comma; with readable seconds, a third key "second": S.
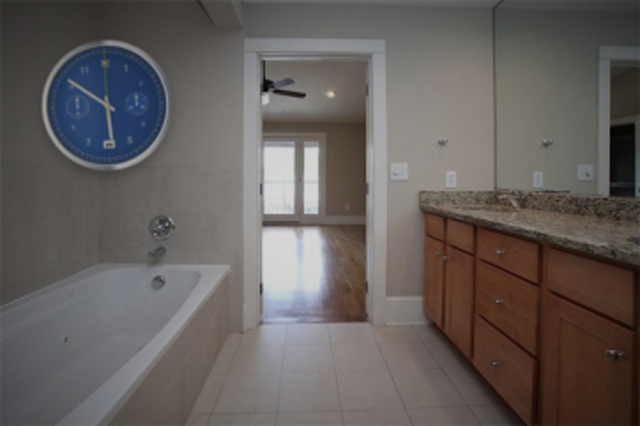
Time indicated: {"hour": 5, "minute": 51}
